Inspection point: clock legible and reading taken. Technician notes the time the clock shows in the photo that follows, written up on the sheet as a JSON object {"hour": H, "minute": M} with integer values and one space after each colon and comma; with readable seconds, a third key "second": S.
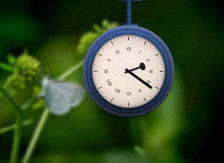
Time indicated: {"hour": 2, "minute": 21}
